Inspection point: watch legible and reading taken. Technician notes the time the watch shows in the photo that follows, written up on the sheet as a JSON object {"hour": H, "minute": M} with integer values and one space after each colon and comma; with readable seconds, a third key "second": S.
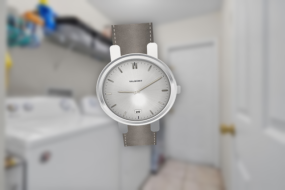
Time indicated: {"hour": 9, "minute": 10}
